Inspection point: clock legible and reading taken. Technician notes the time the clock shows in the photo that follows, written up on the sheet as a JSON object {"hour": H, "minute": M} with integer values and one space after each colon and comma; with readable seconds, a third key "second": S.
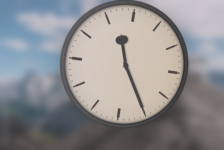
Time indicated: {"hour": 11, "minute": 25}
